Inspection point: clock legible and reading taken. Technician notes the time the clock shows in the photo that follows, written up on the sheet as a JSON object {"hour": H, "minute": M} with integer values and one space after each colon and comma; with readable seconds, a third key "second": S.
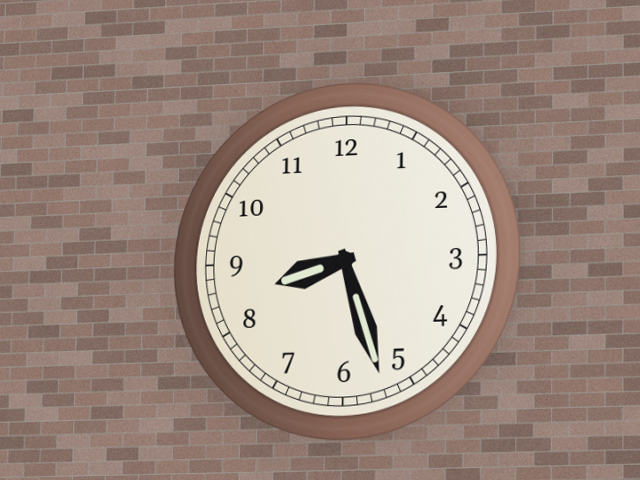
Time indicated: {"hour": 8, "minute": 27}
